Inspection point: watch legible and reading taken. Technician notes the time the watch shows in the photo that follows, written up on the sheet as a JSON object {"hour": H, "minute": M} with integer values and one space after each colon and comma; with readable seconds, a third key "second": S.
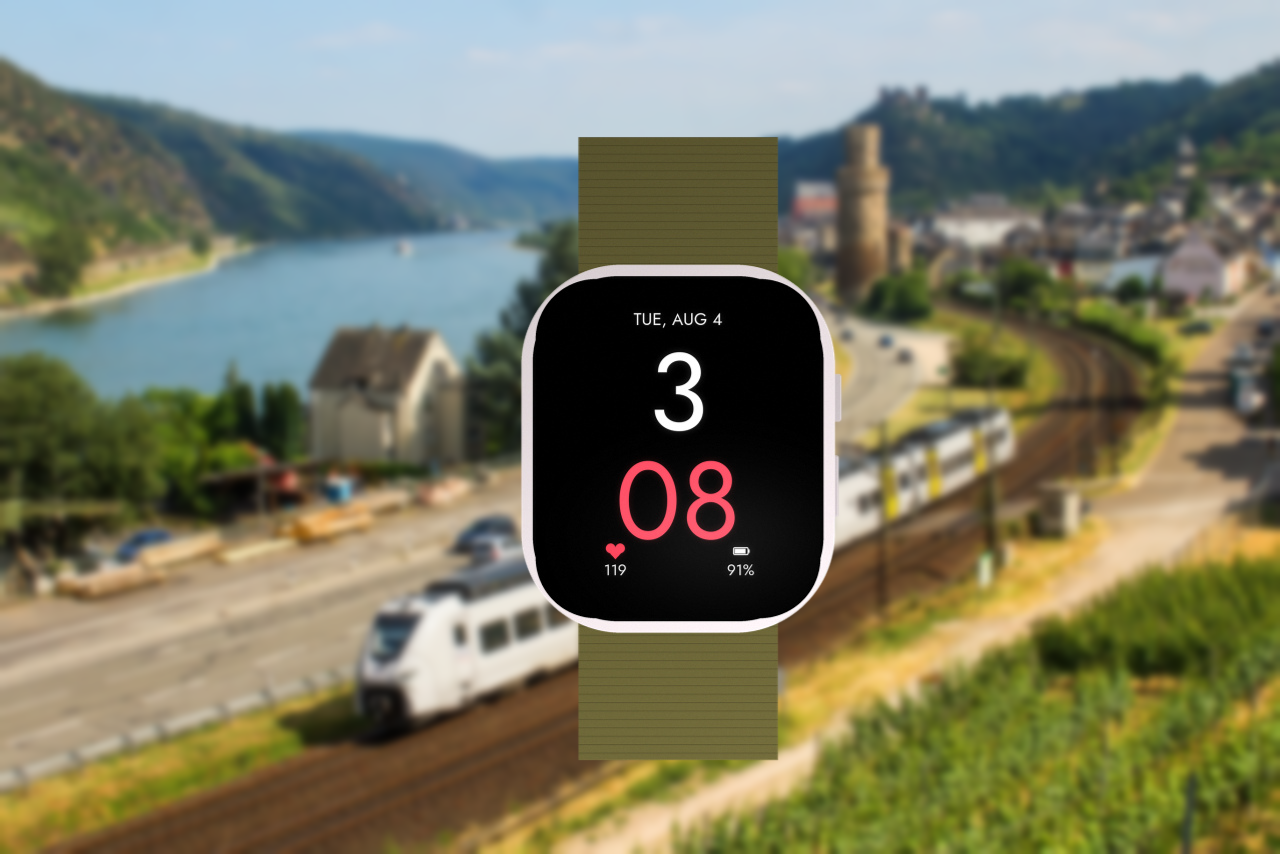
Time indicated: {"hour": 3, "minute": 8}
